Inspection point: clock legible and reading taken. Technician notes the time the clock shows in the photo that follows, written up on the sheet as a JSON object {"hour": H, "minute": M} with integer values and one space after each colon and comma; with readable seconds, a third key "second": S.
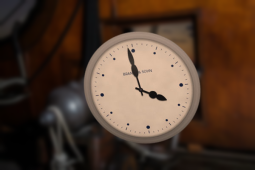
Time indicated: {"hour": 3, "minute": 59}
